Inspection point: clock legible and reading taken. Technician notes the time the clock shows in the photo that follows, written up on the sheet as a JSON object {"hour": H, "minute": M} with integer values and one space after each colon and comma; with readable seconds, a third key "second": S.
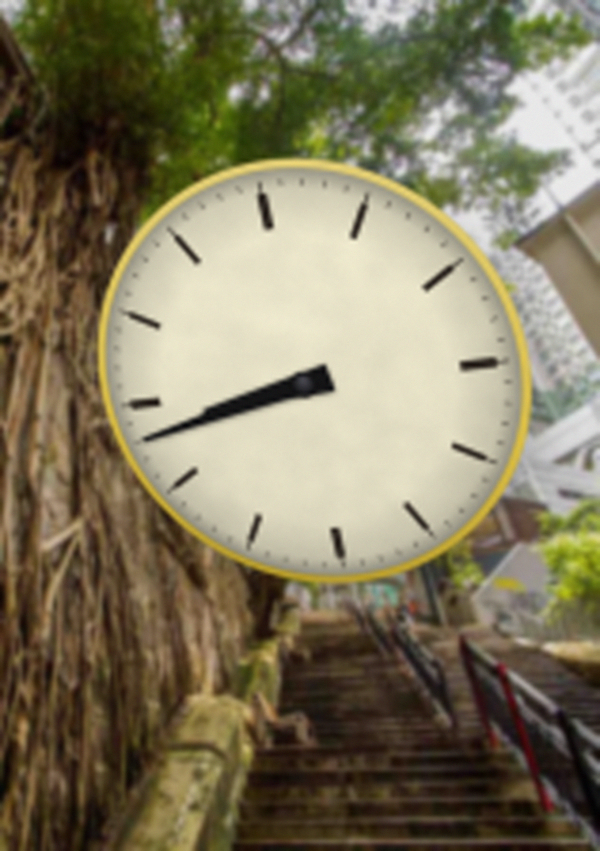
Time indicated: {"hour": 8, "minute": 43}
